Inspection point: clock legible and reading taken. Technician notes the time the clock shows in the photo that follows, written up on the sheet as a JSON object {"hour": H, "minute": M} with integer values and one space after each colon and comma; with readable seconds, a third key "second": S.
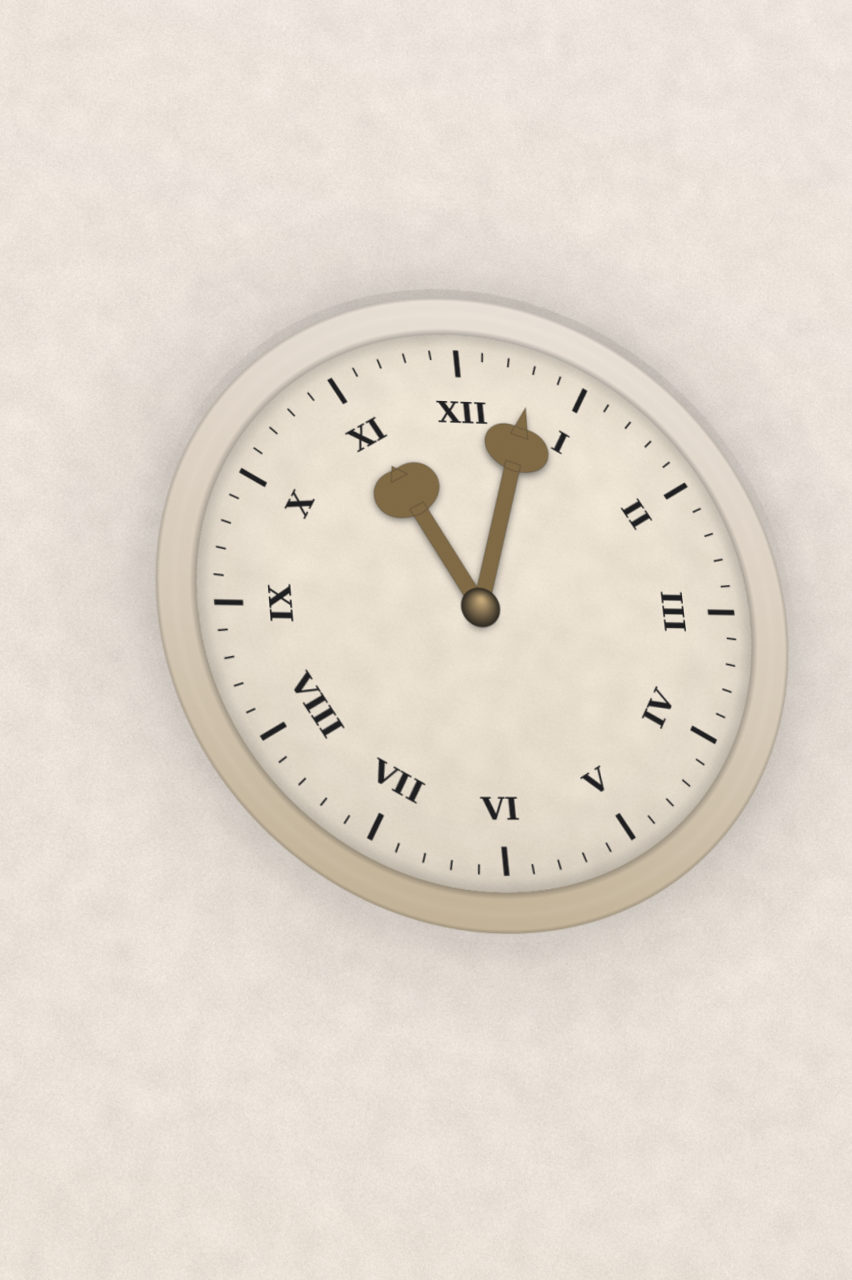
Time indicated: {"hour": 11, "minute": 3}
